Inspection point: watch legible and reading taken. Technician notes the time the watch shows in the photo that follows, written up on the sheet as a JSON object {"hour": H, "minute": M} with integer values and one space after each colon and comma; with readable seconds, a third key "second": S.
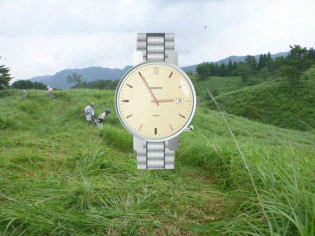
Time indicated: {"hour": 2, "minute": 55}
